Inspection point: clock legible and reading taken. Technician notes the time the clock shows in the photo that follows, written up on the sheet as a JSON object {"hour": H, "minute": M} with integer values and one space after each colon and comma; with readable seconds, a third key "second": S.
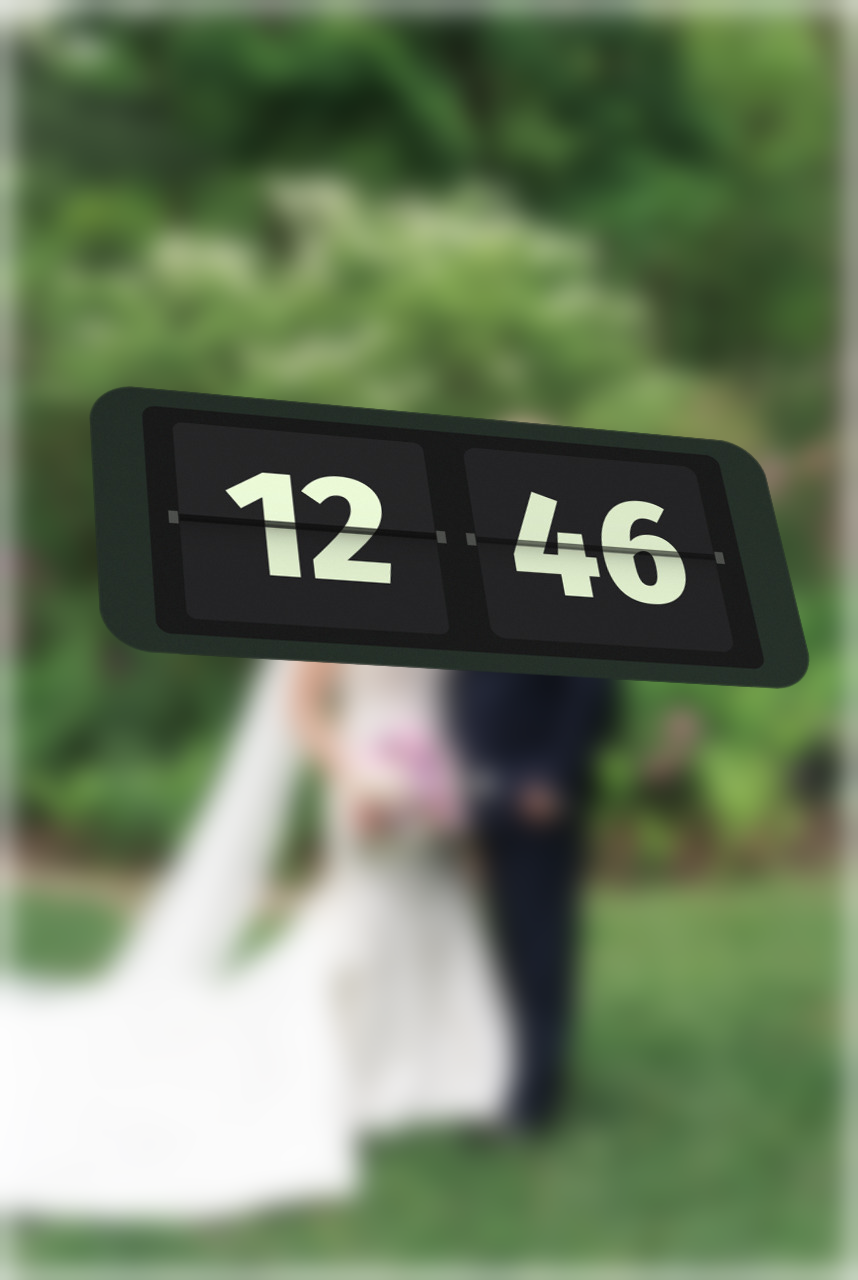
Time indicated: {"hour": 12, "minute": 46}
